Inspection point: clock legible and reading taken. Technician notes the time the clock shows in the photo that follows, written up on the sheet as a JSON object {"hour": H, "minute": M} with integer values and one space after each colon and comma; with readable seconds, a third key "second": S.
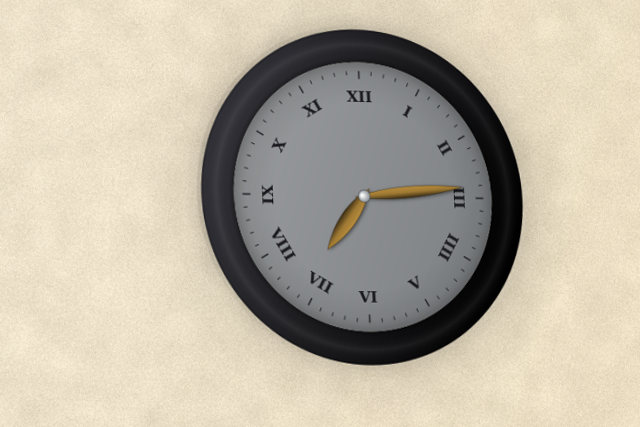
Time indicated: {"hour": 7, "minute": 14}
